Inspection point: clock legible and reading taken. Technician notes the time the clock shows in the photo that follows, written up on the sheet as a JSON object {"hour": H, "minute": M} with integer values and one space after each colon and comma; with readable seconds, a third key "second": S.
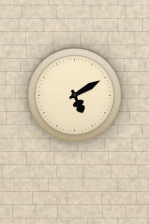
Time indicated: {"hour": 5, "minute": 10}
